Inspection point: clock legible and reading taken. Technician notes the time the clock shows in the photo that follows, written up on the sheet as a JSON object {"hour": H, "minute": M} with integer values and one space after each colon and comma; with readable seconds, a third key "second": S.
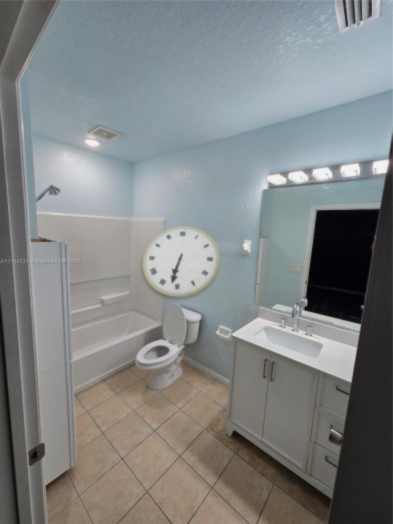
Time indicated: {"hour": 6, "minute": 32}
